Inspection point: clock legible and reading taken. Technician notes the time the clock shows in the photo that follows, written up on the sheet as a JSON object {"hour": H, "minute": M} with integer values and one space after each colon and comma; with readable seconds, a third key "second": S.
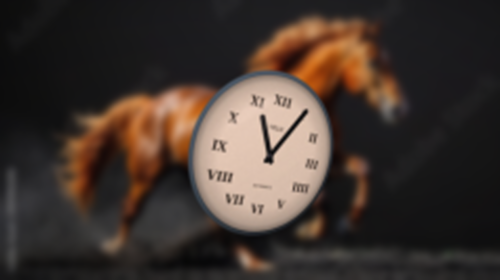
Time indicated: {"hour": 11, "minute": 5}
